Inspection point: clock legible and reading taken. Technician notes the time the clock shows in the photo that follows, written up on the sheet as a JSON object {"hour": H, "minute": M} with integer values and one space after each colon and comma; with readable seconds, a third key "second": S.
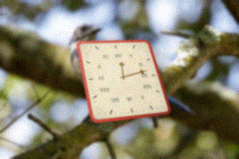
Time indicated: {"hour": 12, "minute": 13}
